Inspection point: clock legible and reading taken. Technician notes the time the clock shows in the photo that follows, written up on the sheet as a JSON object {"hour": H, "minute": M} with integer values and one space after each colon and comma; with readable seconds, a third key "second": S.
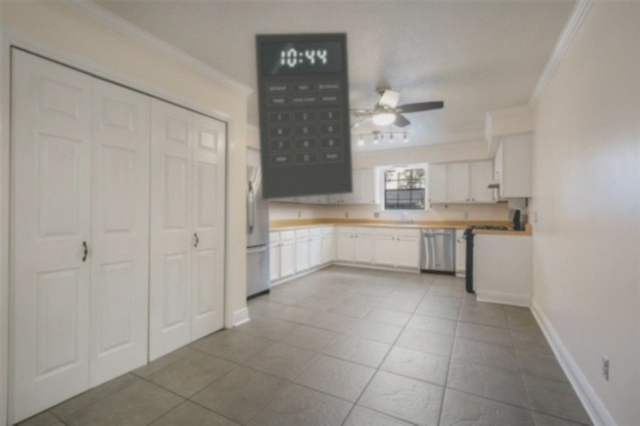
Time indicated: {"hour": 10, "minute": 44}
